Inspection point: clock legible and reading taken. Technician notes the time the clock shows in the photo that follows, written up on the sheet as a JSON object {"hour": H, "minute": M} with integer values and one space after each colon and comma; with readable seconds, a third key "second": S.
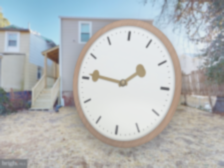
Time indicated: {"hour": 1, "minute": 46}
